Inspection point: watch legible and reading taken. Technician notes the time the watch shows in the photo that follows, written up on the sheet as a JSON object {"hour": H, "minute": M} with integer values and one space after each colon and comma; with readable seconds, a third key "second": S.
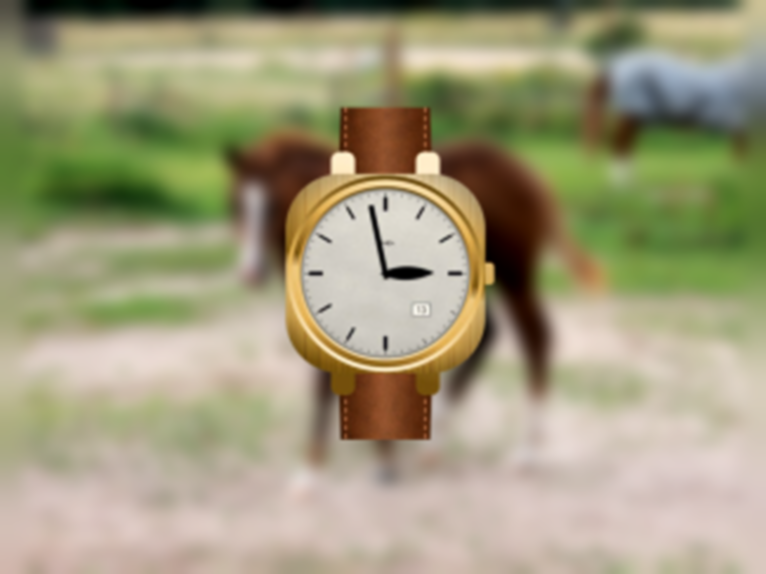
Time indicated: {"hour": 2, "minute": 58}
